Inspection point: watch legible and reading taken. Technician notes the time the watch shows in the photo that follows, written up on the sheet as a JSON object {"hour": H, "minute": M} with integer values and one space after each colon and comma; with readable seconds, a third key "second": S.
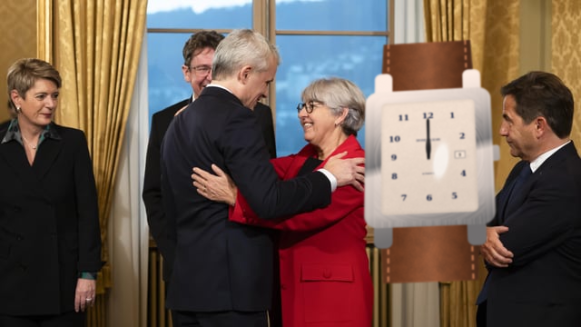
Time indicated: {"hour": 12, "minute": 0}
